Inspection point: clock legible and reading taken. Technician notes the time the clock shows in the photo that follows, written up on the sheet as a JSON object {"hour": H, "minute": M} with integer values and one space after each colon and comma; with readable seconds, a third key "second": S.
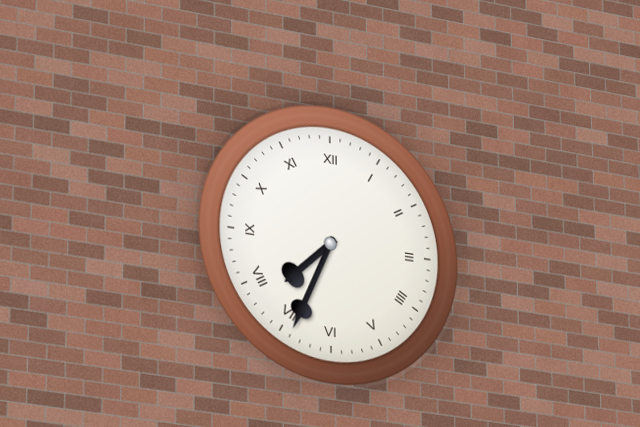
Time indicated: {"hour": 7, "minute": 34}
